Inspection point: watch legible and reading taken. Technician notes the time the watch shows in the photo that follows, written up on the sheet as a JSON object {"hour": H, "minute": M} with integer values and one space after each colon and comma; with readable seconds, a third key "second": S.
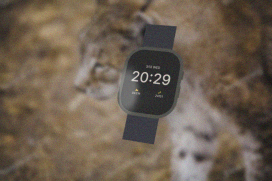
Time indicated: {"hour": 20, "minute": 29}
